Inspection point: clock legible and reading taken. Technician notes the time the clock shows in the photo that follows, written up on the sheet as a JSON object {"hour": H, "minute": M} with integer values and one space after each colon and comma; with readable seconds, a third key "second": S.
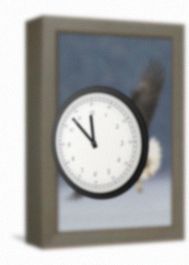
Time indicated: {"hour": 11, "minute": 53}
